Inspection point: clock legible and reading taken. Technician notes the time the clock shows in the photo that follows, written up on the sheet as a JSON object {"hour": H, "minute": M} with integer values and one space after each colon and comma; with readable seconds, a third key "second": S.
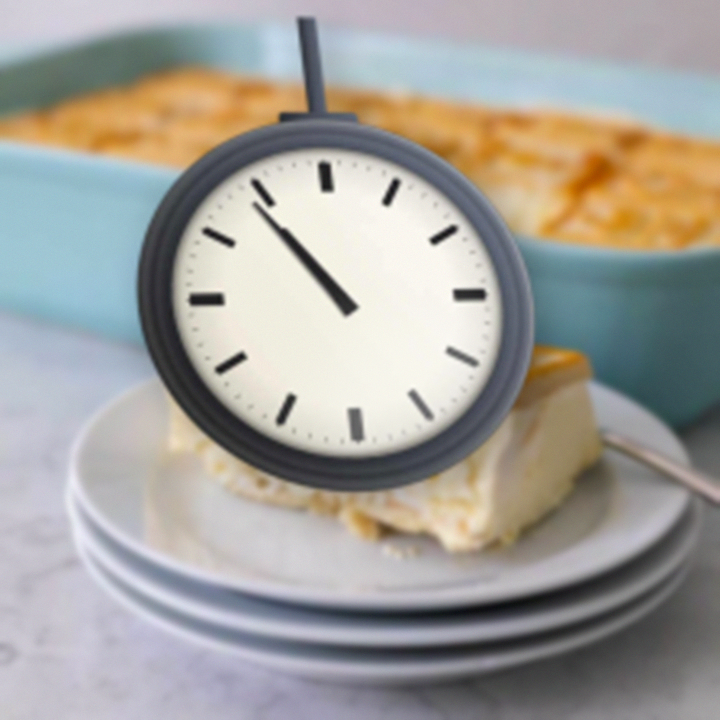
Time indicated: {"hour": 10, "minute": 54}
